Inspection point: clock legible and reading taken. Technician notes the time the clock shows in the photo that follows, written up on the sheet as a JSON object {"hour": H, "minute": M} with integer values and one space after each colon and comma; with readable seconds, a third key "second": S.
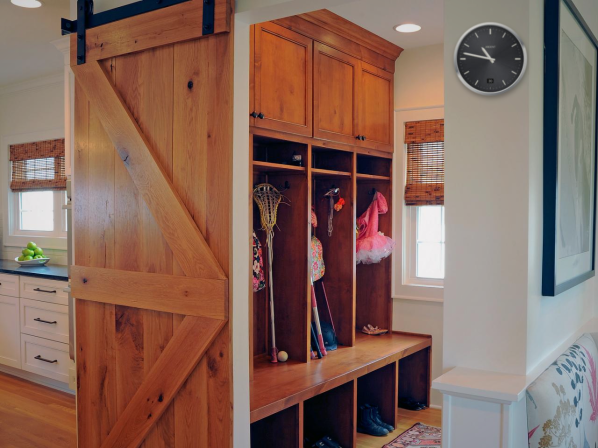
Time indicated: {"hour": 10, "minute": 47}
